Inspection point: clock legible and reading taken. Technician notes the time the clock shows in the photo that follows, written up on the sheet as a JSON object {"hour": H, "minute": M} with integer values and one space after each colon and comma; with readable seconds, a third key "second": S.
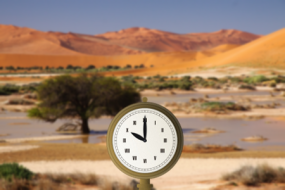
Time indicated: {"hour": 10, "minute": 0}
